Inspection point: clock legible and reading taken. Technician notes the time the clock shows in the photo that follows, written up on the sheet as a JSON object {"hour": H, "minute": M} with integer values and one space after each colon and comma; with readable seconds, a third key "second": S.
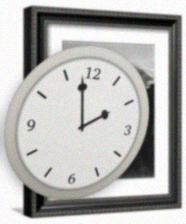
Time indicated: {"hour": 1, "minute": 58}
